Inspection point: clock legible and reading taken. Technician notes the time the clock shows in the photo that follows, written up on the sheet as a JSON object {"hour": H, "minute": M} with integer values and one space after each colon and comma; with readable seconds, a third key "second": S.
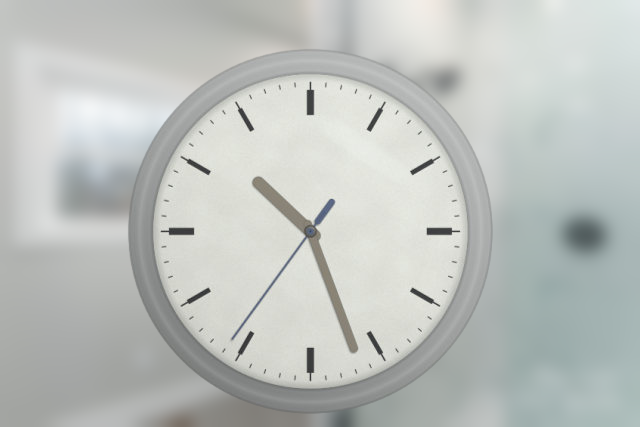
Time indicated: {"hour": 10, "minute": 26, "second": 36}
